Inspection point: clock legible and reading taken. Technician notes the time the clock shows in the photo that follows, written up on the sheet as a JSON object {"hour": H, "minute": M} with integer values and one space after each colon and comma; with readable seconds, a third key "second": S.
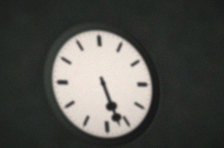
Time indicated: {"hour": 5, "minute": 27}
